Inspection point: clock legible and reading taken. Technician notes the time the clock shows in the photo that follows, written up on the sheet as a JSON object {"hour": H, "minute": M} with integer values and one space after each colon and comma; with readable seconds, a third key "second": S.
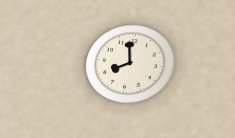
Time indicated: {"hour": 7, "minute": 58}
